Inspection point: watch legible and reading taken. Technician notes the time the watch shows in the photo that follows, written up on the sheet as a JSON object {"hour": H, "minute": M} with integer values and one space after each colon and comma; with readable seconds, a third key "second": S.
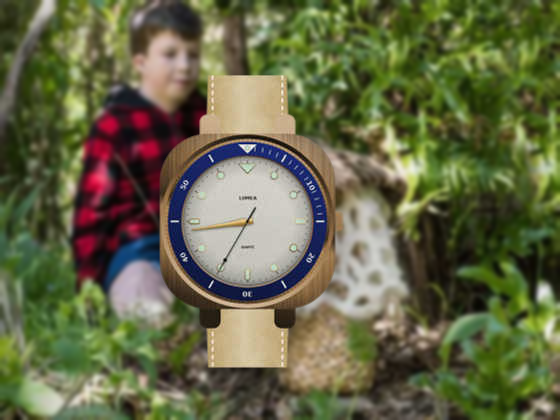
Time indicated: {"hour": 8, "minute": 43, "second": 35}
